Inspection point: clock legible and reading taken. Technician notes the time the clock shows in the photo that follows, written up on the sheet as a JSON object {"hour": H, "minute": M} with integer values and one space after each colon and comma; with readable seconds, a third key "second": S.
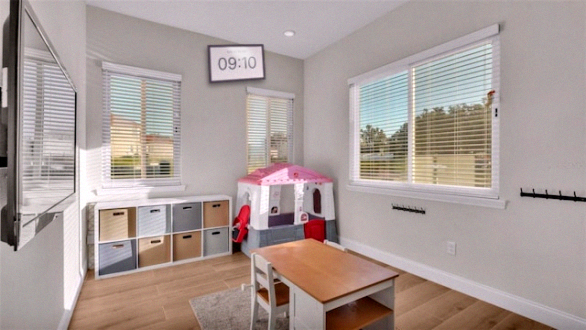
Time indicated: {"hour": 9, "minute": 10}
